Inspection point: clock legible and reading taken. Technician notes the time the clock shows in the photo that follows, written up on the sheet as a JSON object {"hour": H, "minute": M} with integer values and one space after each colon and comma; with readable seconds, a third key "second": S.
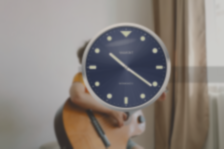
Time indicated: {"hour": 10, "minute": 21}
